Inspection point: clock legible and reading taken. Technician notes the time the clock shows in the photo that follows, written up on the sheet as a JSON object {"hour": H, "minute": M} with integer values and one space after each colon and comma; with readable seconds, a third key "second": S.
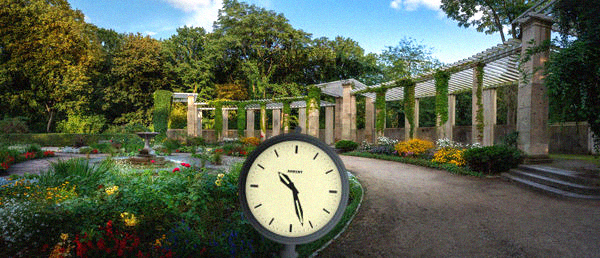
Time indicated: {"hour": 10, "minute": 27}
